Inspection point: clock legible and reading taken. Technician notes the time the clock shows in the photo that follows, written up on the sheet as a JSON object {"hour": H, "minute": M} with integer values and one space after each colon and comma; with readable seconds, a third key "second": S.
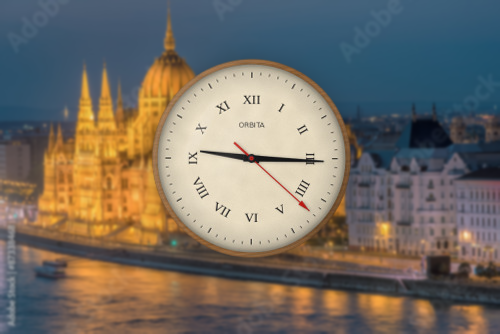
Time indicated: {"hour": 9, "minute": 15, "second": 22}
